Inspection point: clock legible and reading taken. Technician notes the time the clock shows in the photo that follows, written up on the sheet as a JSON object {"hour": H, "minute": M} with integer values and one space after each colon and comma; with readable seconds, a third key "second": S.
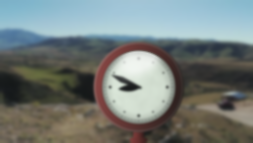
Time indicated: {"hour": 8, "minute": 49}
